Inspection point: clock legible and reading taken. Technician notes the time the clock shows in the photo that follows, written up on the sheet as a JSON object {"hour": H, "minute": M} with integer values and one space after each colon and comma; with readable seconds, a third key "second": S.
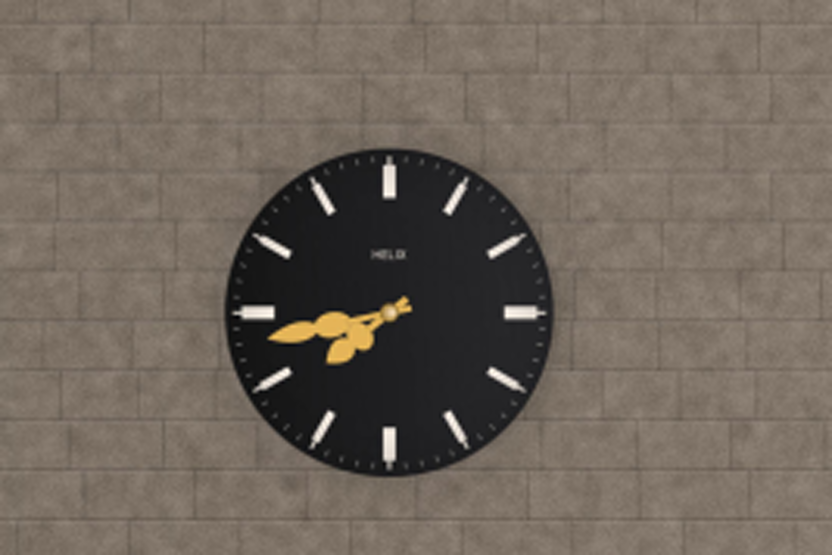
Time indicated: {"hour": 7, "minute": 43}
